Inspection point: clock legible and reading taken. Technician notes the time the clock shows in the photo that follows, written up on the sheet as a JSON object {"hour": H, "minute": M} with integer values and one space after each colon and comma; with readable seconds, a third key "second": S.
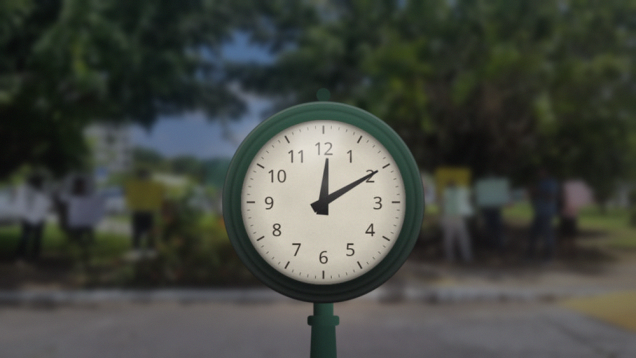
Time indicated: {"hour": 12, "minute": 10}
